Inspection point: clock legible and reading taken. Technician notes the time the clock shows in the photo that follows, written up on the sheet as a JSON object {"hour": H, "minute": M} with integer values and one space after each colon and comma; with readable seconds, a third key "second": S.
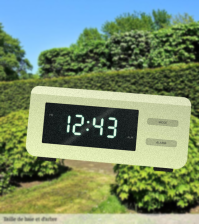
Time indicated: {"hour": 12, "minute": 43}
